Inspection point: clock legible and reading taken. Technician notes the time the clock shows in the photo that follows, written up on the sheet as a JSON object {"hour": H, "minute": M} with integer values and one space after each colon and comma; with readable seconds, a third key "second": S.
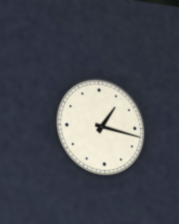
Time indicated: {"hour": 1, "minute": 17}
